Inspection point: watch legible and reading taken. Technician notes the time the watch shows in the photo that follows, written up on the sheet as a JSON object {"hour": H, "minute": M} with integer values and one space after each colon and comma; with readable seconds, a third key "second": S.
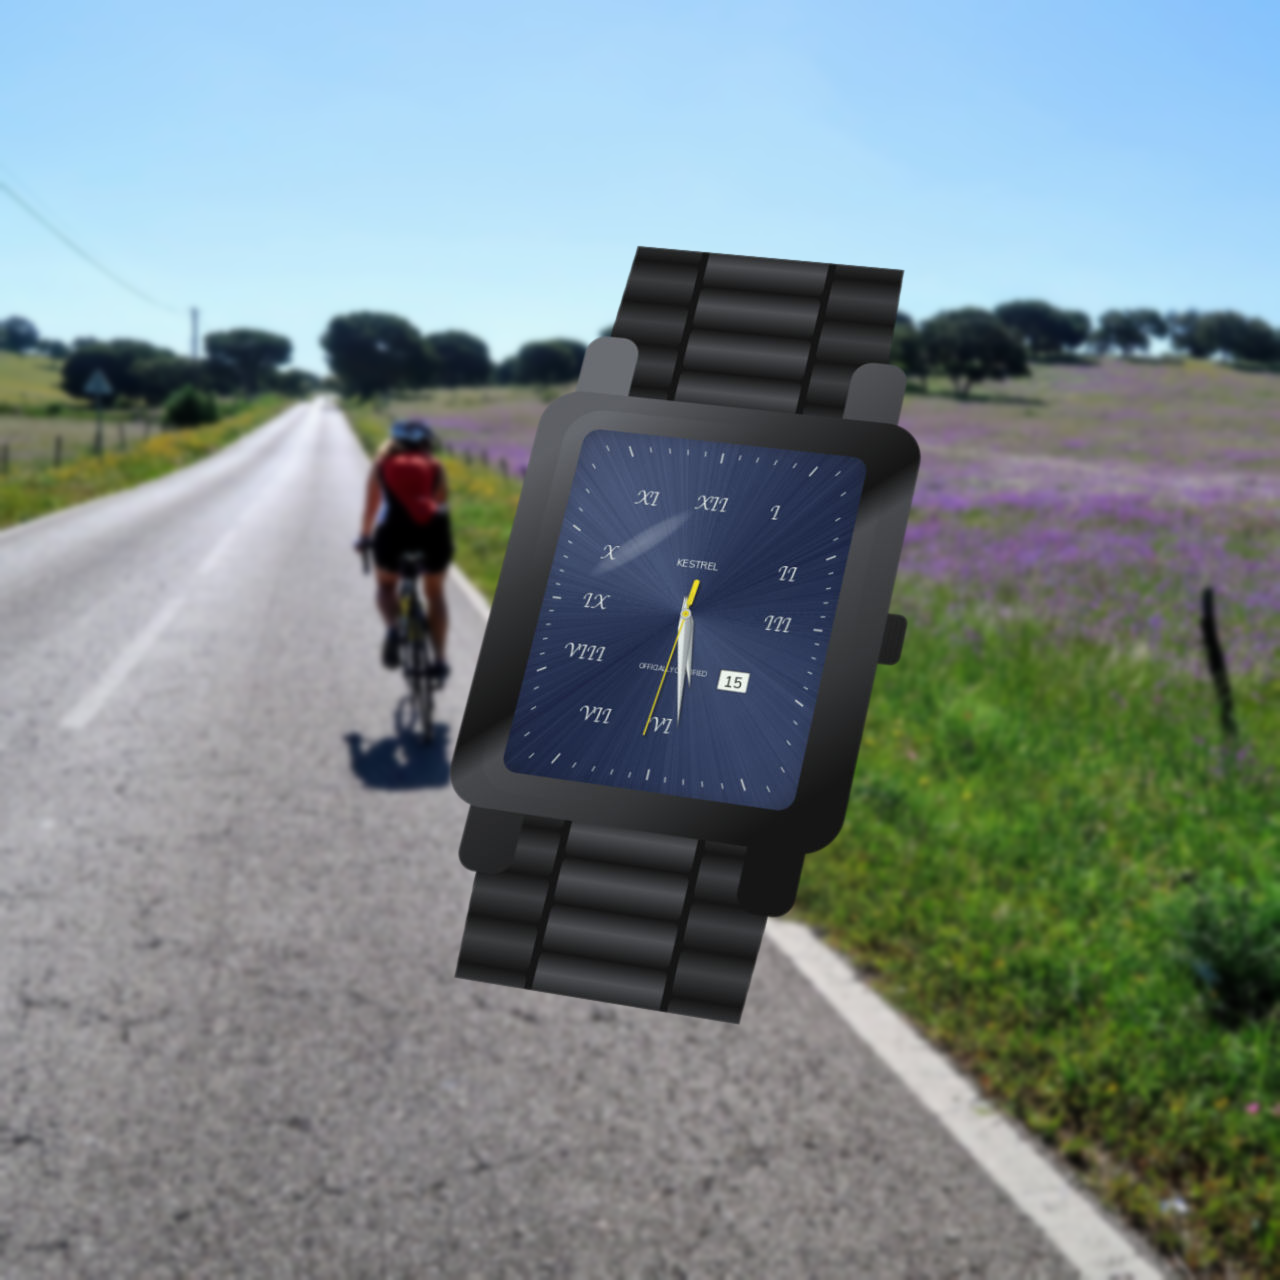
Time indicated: {"hour": 5, "minute": 28, "second": 31}
